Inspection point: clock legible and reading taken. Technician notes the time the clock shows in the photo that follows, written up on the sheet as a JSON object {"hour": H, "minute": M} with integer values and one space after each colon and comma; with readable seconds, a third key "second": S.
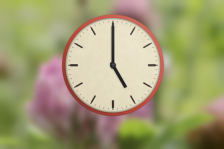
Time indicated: {"hour": 5, "minute": 0}
